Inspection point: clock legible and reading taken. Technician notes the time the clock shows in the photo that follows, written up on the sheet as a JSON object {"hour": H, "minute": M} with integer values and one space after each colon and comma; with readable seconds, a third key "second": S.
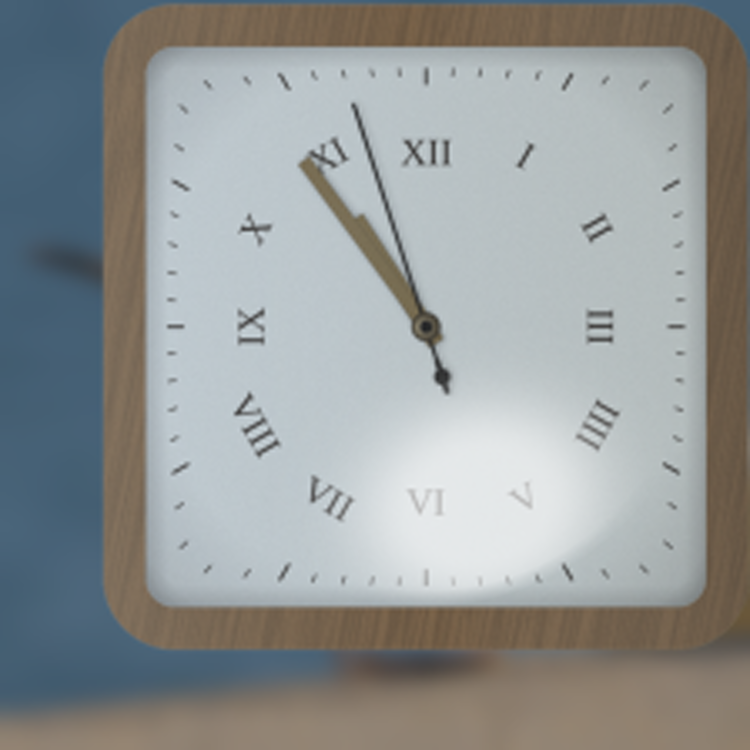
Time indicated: {"hour": 10, "minute": 53, "second": 57}
